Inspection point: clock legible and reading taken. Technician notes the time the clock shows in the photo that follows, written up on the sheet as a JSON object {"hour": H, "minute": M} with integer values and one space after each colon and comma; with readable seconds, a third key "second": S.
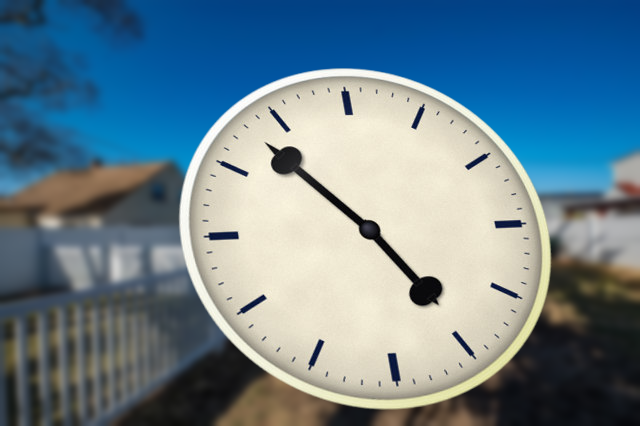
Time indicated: {"hour": 4, "minute": 53}
